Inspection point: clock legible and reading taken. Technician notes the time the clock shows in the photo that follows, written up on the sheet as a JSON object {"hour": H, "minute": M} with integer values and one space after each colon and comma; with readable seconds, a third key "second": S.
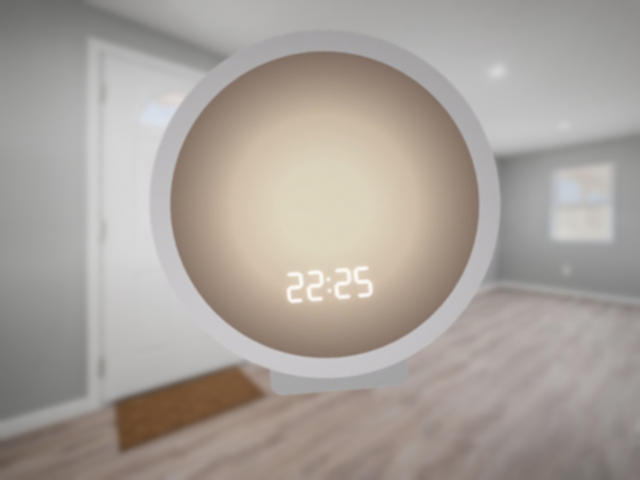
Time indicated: {"hour": 22, "minute": 25}
